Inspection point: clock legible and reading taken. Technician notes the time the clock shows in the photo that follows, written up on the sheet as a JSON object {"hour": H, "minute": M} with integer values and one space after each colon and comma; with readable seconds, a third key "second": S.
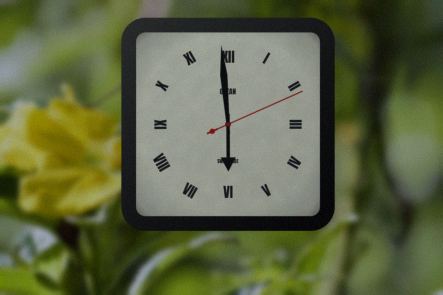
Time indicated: {"hour": 5, "minute": 59, "second": 11}
